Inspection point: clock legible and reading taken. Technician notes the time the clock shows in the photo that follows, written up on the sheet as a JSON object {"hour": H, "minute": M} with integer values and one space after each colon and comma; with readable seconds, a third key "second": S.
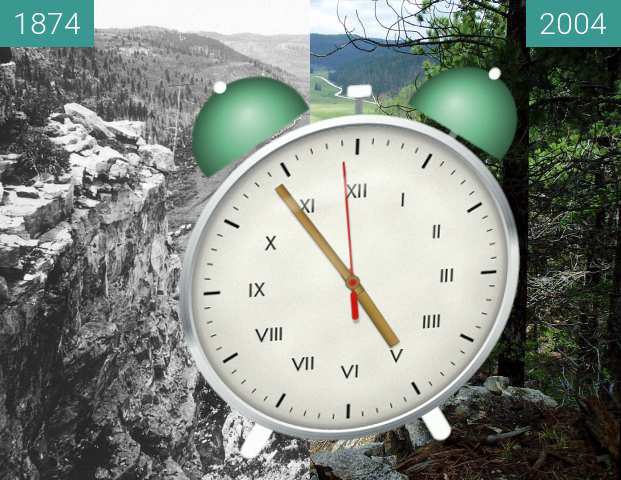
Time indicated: {"hour": 4, "minute": 53, "second": 59}
